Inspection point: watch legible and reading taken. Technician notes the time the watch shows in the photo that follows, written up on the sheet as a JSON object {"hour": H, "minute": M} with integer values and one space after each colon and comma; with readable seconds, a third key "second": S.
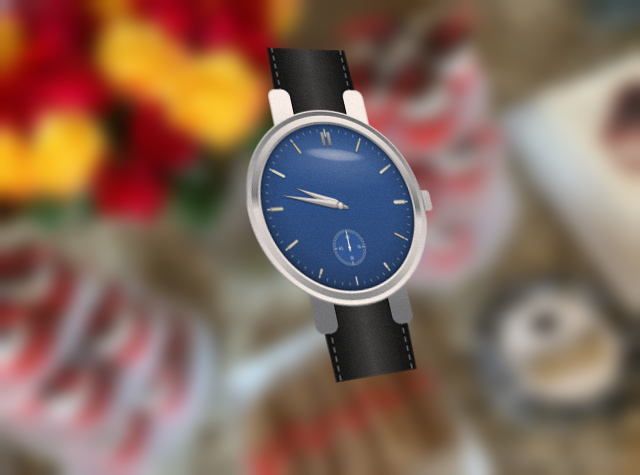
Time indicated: {"hour": 9, "minute": 47}
